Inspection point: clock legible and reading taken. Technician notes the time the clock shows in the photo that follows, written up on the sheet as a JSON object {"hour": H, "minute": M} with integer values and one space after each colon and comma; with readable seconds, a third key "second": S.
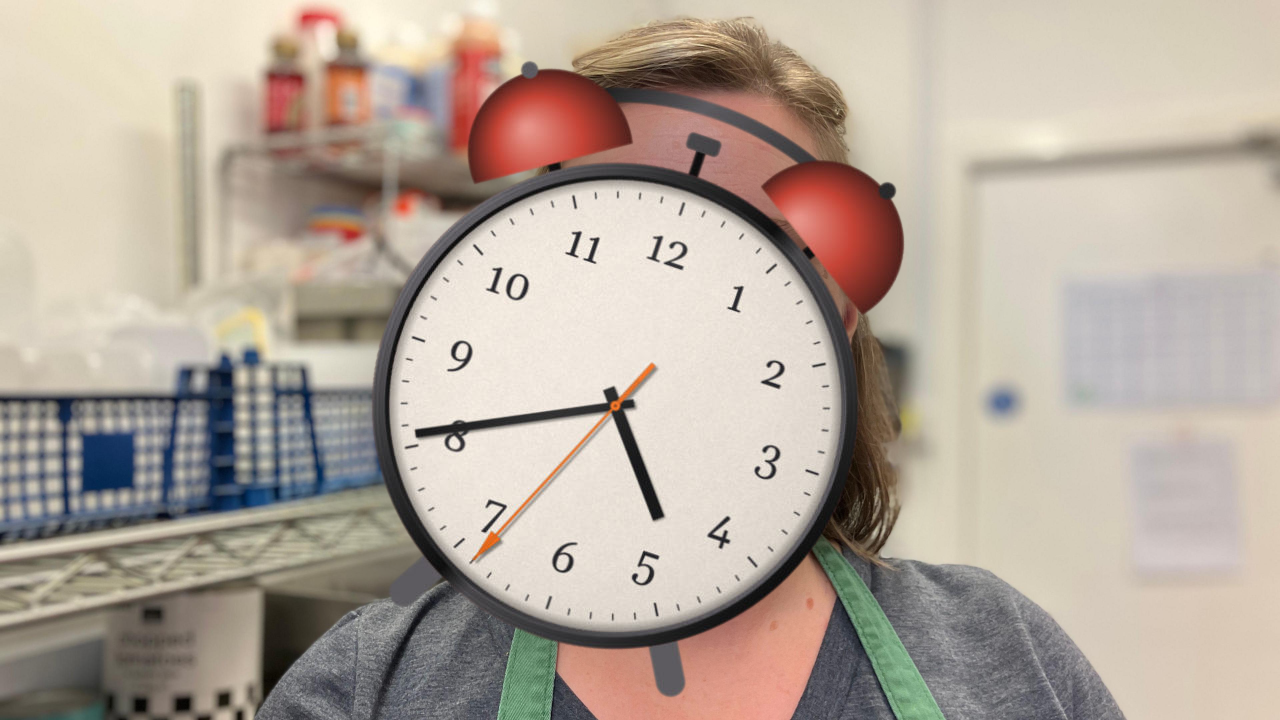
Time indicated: {"hour": 4, "minute": 40, "second": 34}
